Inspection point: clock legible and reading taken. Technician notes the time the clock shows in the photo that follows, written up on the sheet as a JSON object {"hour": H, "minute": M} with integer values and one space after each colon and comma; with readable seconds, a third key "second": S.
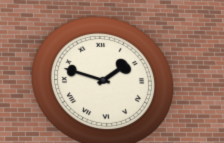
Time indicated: {"hour": 1, "minute": 48}
